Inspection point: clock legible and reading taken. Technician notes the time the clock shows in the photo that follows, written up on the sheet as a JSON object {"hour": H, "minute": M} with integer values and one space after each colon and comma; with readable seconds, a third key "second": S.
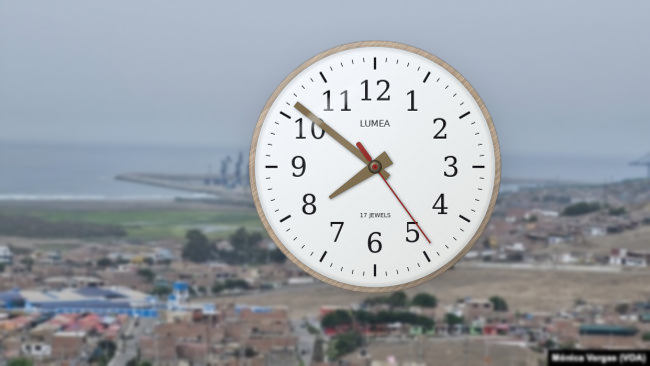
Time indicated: {"hour": 7, "minute": 51, "second": 24}
